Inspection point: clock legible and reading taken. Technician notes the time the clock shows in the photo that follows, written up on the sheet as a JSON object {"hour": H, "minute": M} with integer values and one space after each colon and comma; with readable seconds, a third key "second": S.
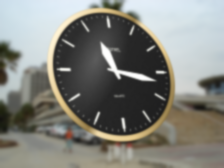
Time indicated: {"hour": 11, "minute": 17}
